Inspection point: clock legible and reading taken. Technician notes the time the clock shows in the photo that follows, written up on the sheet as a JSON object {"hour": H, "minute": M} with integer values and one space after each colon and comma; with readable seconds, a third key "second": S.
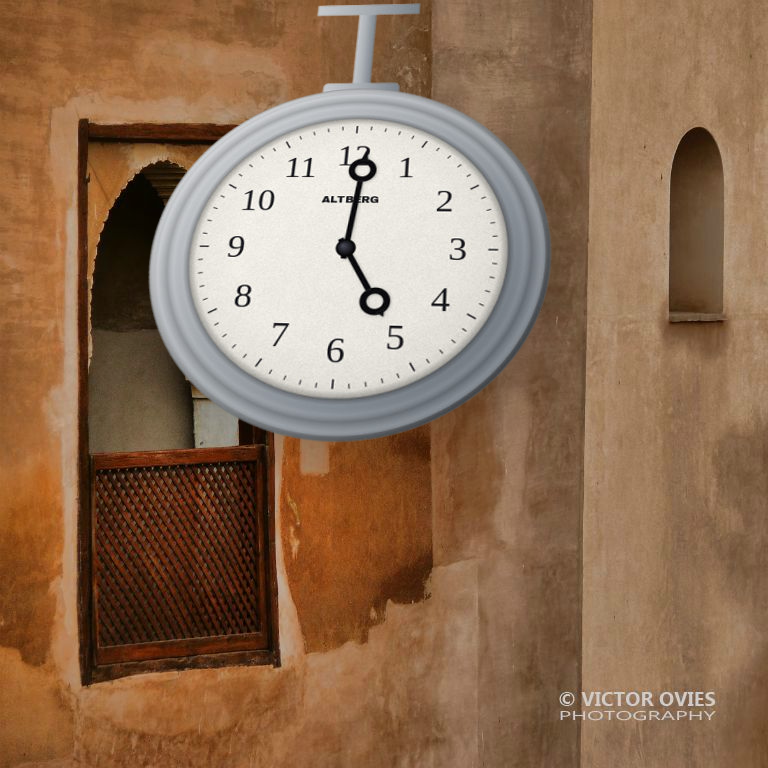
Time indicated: {"hour": 5, "minute": 1}
